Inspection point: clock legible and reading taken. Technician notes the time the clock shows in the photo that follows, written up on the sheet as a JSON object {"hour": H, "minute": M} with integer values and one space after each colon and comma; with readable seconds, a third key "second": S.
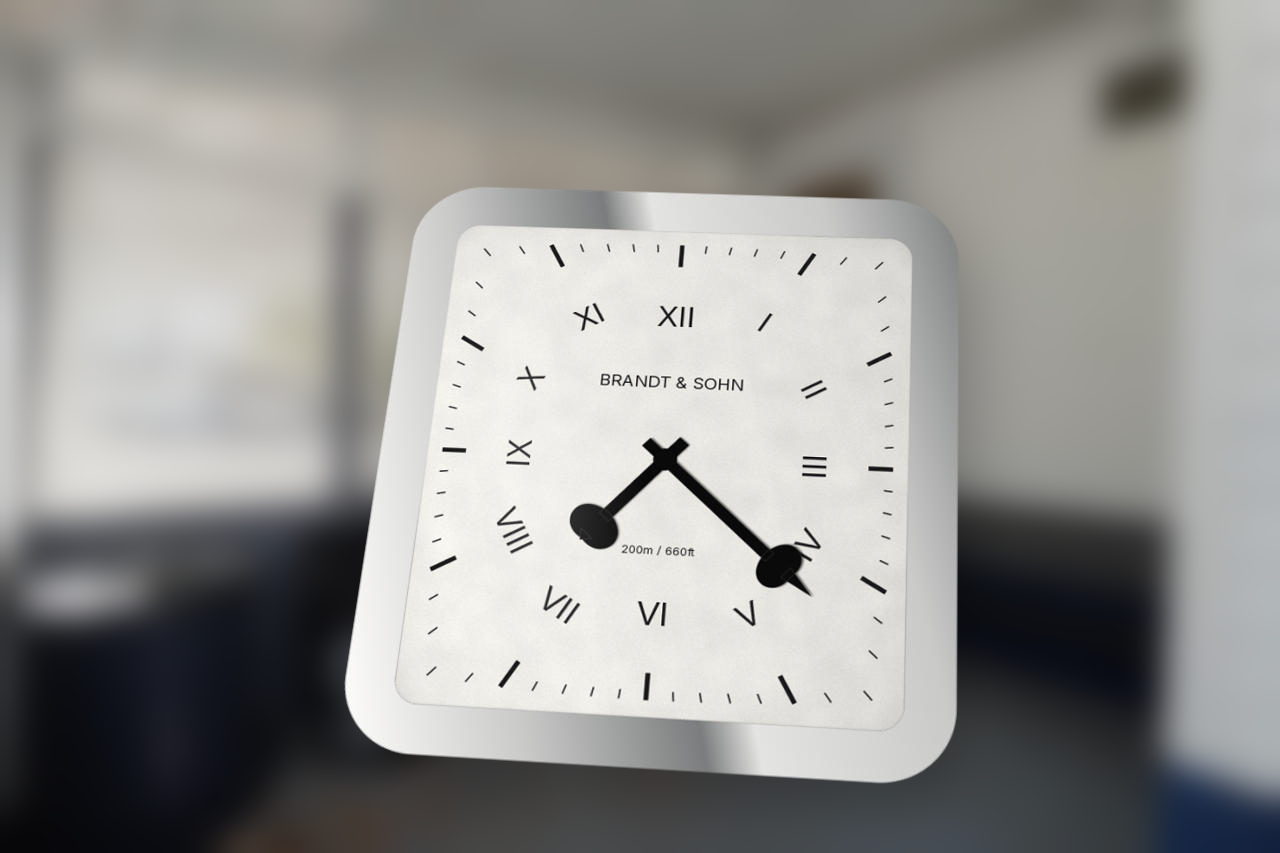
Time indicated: {"hour": 7, "minute": 22}
